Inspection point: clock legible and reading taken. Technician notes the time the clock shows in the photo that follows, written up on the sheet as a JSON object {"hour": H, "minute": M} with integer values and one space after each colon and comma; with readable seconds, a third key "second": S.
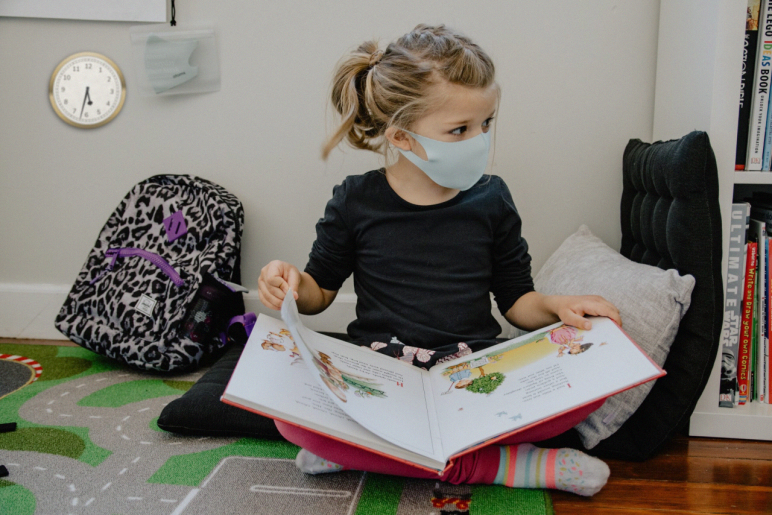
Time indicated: {"hour": 5, "minute": 32}
